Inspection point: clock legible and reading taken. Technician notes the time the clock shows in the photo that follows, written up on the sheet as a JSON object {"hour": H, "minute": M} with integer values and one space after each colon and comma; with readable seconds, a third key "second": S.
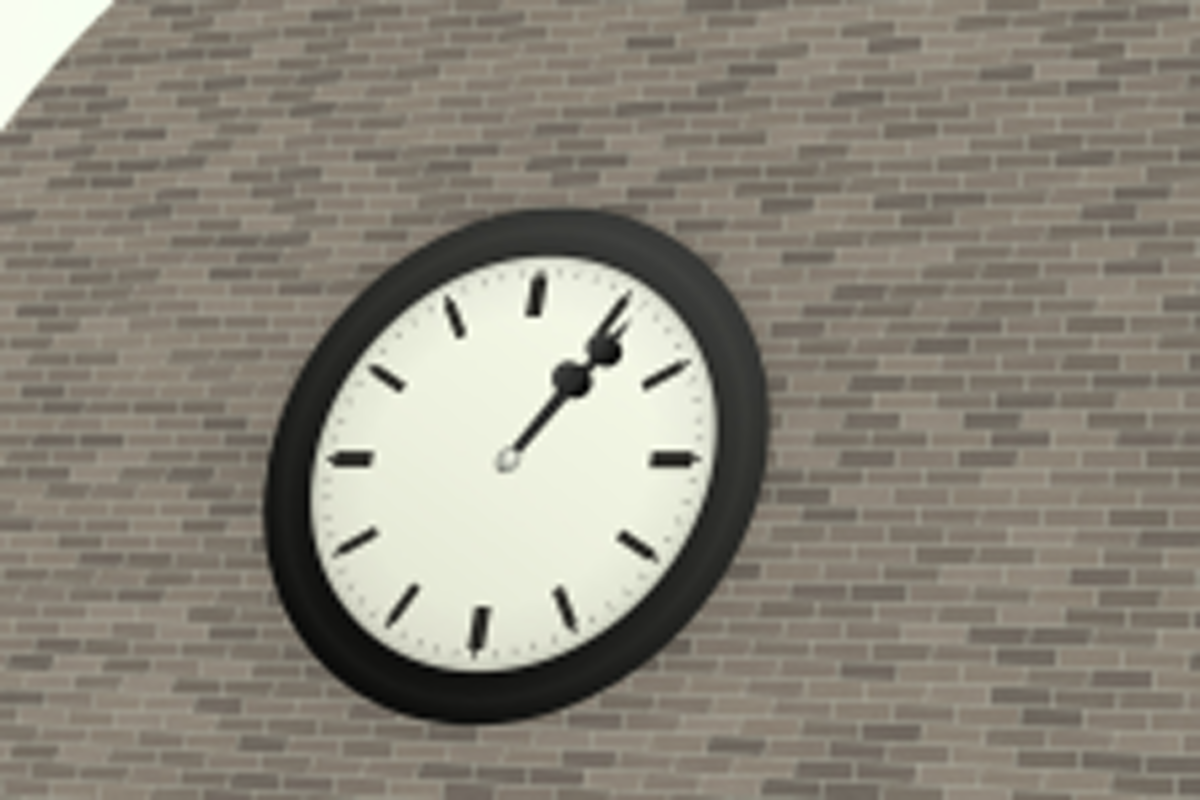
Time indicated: {"hour": 1, "minute": 6}
